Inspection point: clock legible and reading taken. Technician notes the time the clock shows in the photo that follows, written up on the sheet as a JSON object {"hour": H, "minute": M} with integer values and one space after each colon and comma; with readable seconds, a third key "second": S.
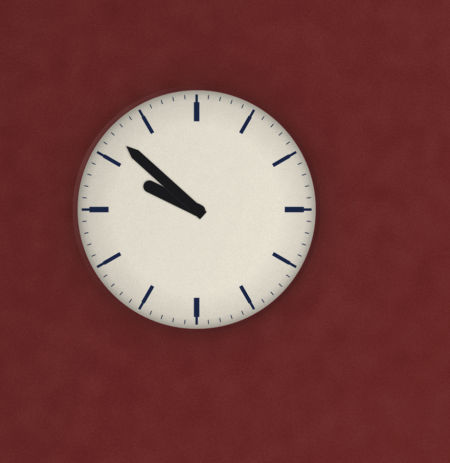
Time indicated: {"hour": 9, "minute": 52}
